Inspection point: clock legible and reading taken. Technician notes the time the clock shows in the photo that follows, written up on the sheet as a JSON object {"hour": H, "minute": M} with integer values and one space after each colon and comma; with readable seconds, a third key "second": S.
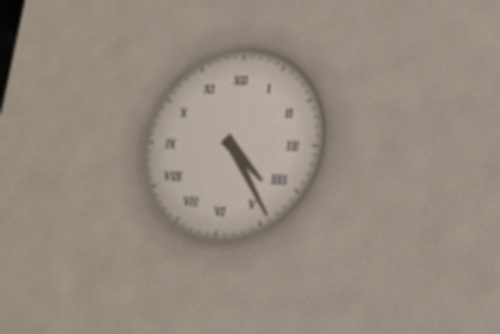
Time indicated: {"hour": 4, "minute": 24}
